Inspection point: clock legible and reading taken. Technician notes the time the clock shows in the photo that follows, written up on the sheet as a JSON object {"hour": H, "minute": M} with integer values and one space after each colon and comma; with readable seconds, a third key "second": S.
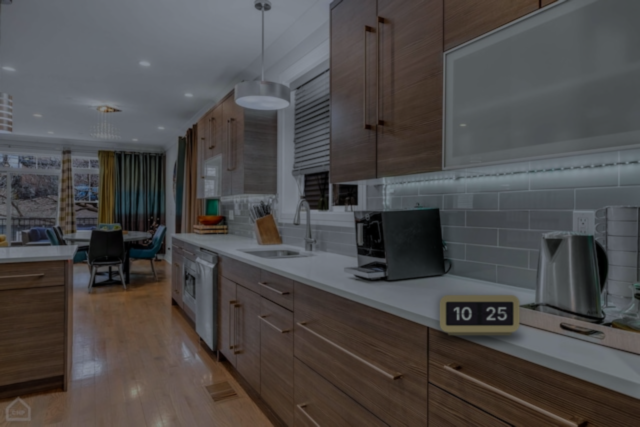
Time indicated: {"hour": 10, "minute": 25}
